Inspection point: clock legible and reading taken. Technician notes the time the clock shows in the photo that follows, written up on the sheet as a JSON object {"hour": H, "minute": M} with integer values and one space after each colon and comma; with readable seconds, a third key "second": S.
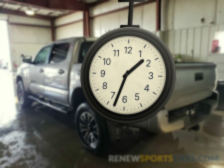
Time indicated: {"hour": 1, "minute": 33}
